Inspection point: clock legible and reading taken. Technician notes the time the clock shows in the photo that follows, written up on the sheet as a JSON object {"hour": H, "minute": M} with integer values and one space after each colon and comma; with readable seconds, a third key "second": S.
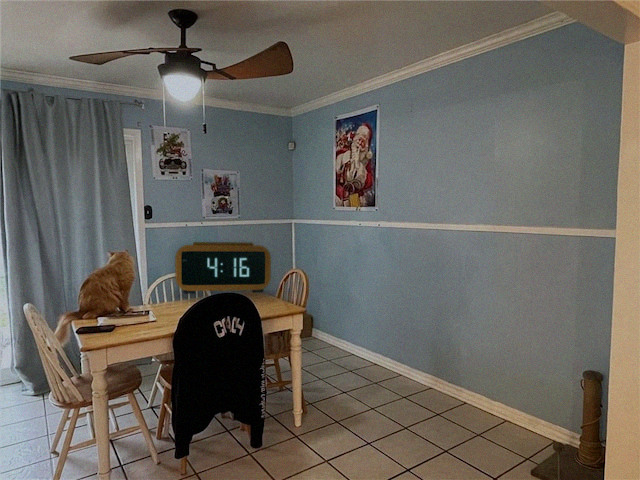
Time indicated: {"hour": 4, "minute": 16}
